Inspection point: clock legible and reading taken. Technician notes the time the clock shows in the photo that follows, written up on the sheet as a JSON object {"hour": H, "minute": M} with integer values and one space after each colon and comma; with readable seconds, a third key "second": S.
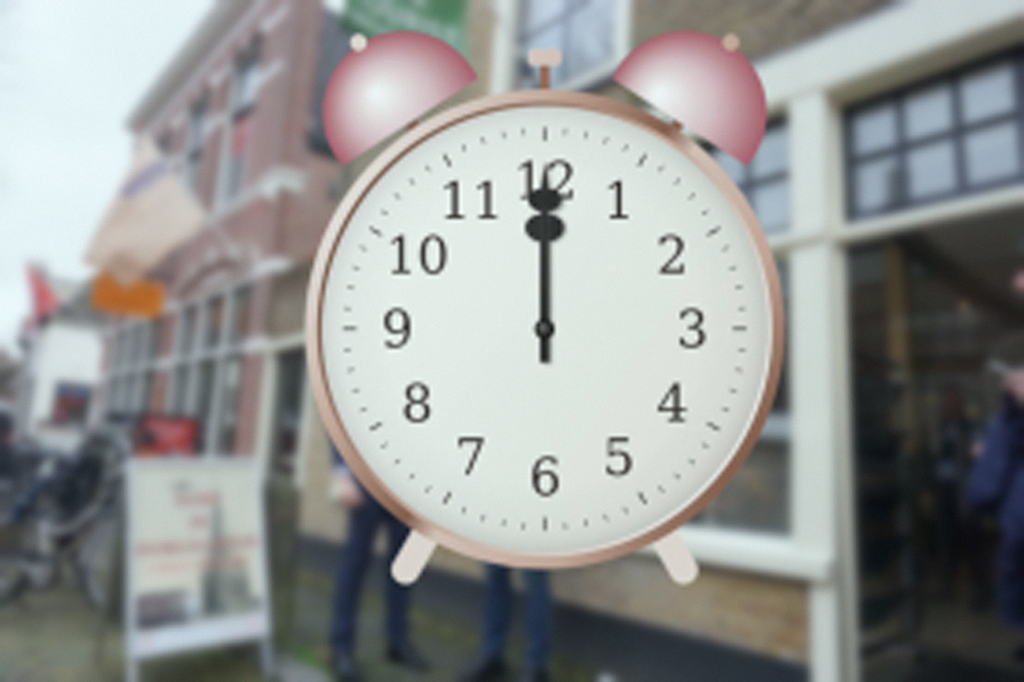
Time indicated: {"hour": 12, "minute": 0}
